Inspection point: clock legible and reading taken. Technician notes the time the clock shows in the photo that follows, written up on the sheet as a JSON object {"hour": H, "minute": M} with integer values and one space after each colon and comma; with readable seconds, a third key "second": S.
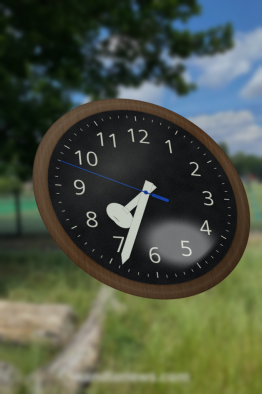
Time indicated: {"hour": 7, "minute": 33, "second": 48}
